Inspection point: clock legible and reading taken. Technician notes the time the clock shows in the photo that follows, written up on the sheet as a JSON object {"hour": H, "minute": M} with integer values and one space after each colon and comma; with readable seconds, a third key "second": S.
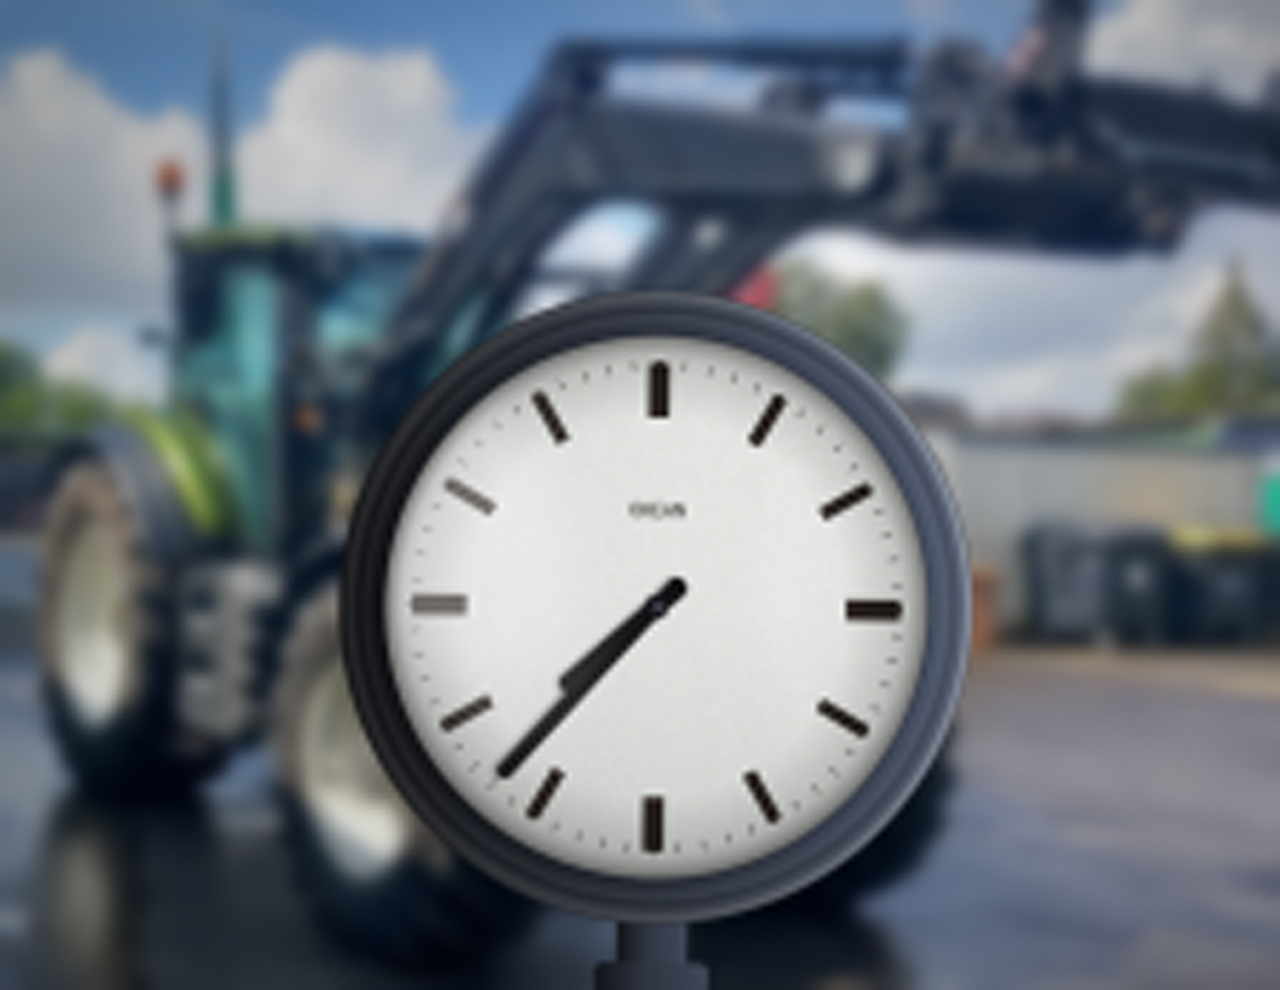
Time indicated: {"hour": 7, "minute": 37}
